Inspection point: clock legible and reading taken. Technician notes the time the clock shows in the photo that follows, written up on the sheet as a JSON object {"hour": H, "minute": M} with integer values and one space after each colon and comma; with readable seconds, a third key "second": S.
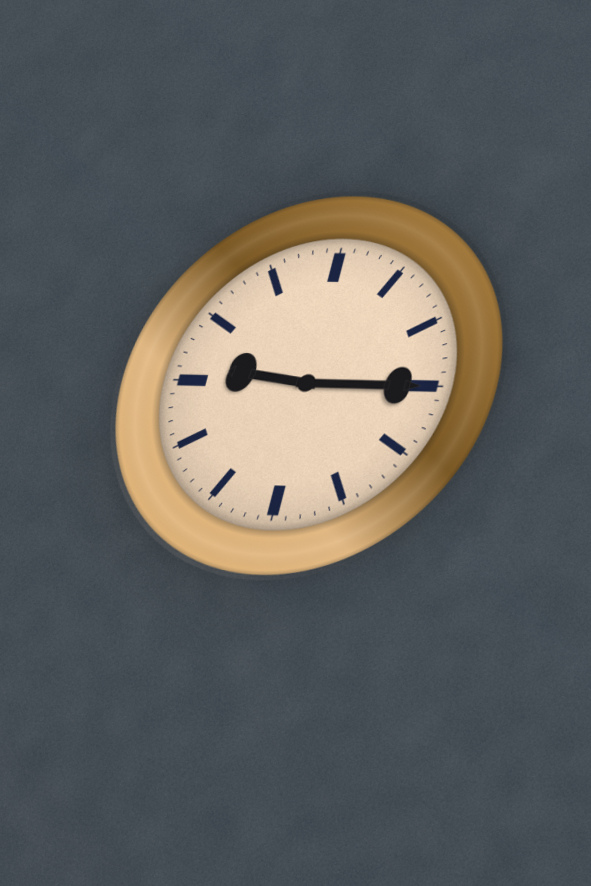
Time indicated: {"hour": 9, "minute": 15}
